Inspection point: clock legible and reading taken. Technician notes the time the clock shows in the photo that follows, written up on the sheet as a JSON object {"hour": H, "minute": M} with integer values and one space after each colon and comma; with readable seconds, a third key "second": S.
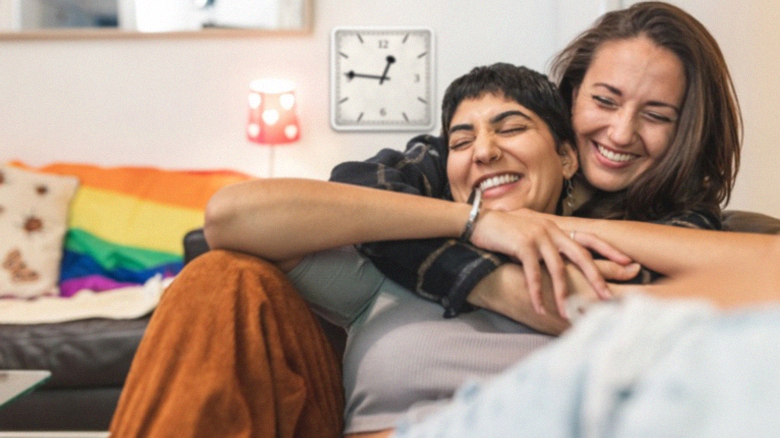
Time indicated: {"hour": 12, "minute": 46}
